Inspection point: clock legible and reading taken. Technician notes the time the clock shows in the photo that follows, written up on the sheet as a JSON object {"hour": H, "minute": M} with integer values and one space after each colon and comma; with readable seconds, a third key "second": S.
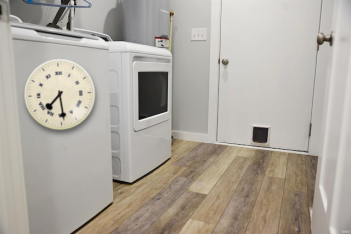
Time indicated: {"hour": 7, "minute": 29}
